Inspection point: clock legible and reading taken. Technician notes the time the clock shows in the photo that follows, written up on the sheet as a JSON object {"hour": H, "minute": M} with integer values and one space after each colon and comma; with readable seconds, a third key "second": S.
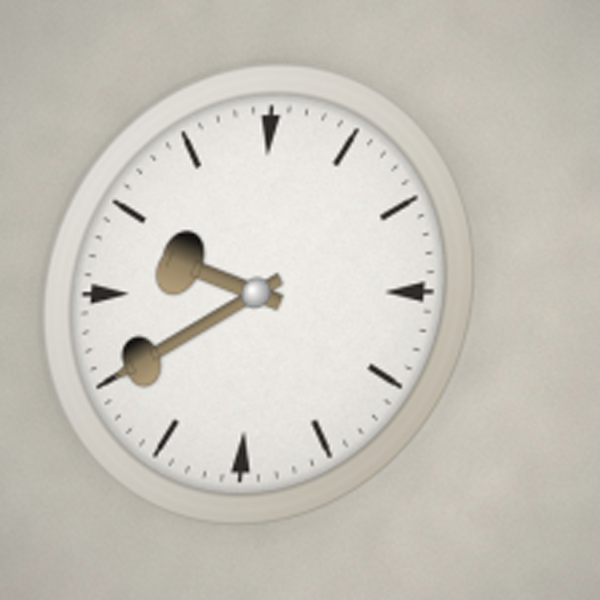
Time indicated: {"hour": 9, "minute": 40}
